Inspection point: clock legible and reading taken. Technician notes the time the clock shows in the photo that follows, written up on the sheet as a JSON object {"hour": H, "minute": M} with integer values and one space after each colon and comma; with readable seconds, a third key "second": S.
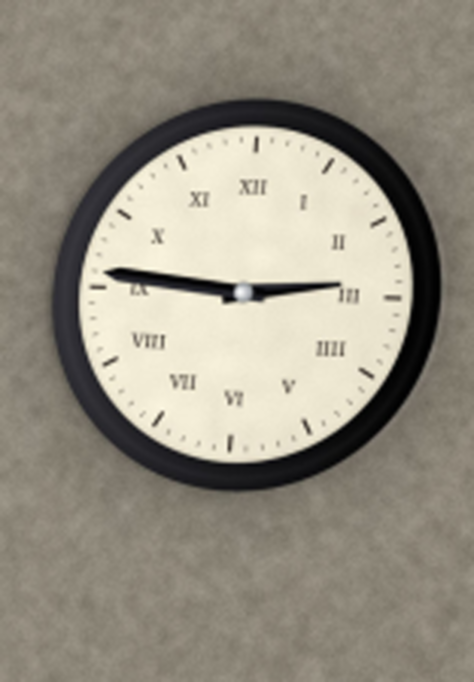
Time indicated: {"hour": 2, "minute": 46}
